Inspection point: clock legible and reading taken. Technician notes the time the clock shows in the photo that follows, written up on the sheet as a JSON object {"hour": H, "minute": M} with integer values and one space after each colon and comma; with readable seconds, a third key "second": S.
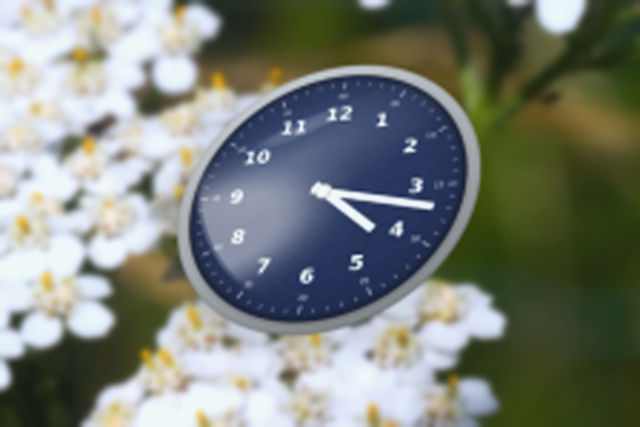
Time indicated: {"hour": 4, "minute": 17}
